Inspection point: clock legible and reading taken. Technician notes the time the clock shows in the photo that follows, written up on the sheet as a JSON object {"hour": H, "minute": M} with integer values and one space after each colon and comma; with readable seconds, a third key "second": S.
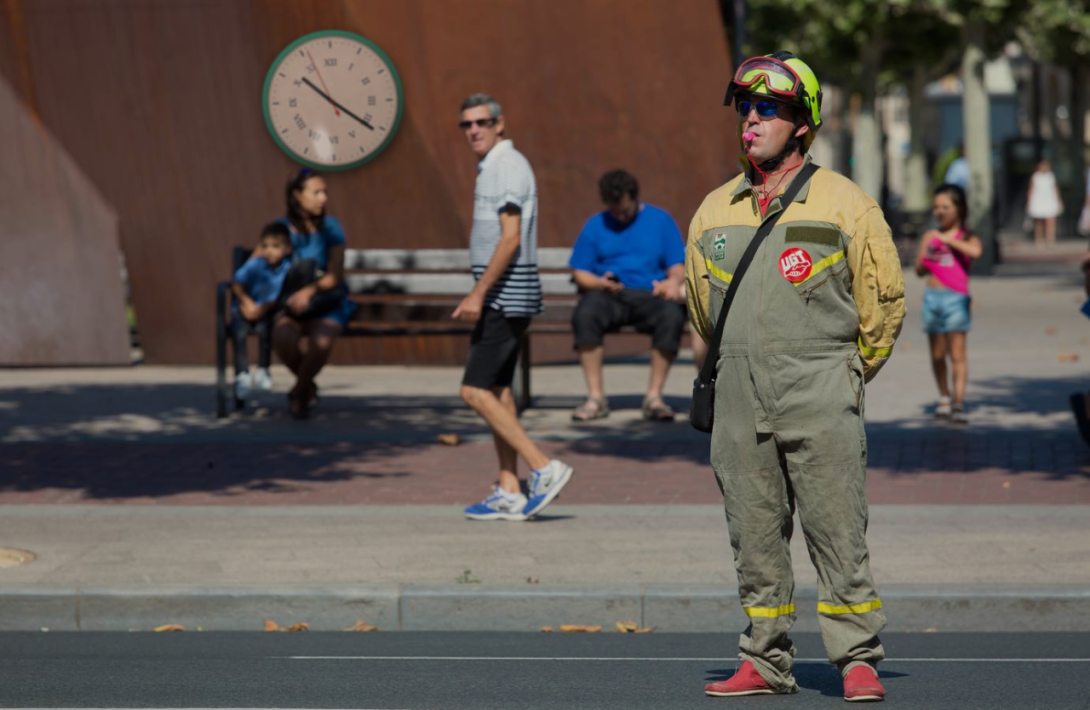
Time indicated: {"hour": 10, "minute": 20, "second": 56}
